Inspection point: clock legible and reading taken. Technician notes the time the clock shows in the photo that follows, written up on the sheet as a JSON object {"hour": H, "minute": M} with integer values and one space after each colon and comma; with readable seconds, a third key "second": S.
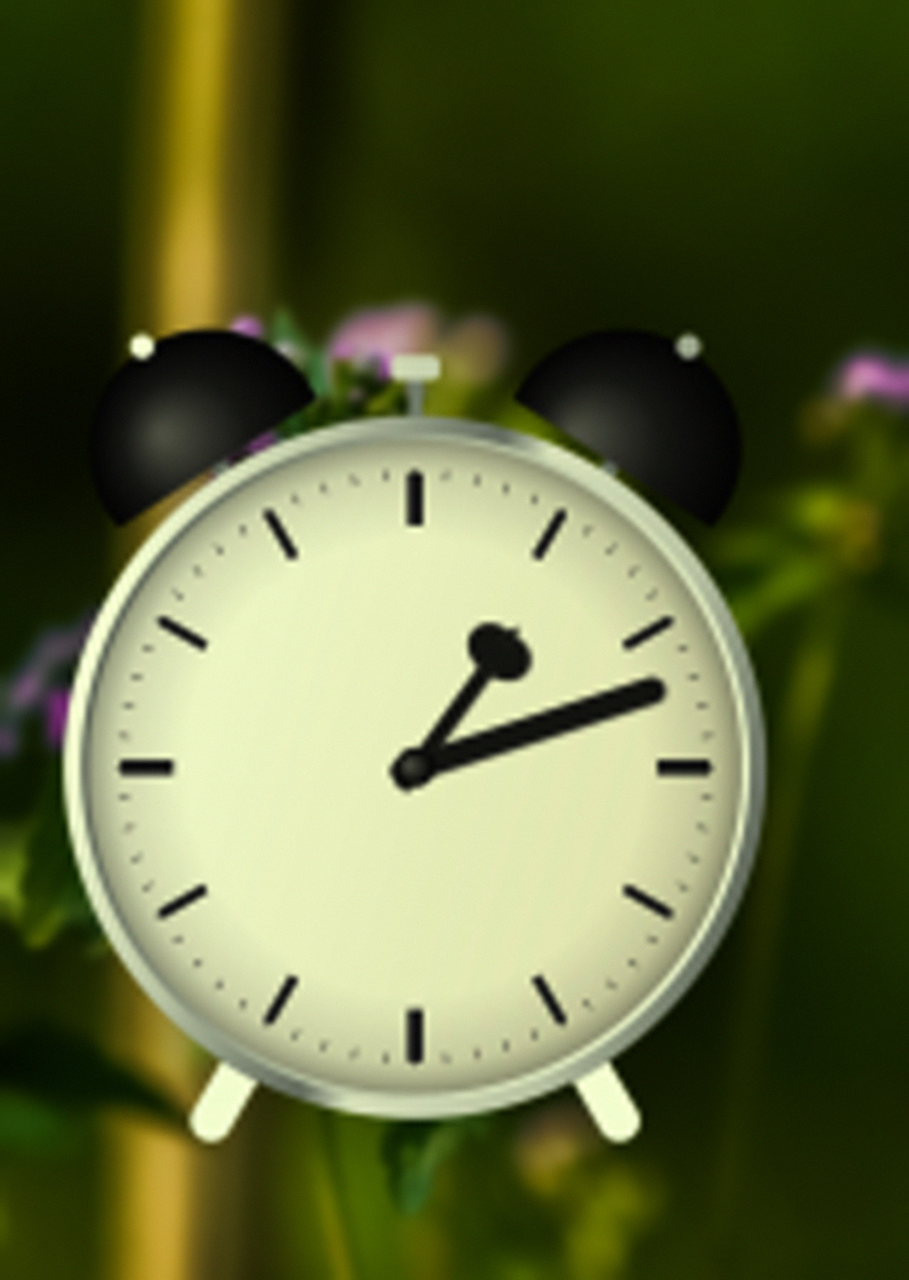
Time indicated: {"hour": 1, "minute": 12}
